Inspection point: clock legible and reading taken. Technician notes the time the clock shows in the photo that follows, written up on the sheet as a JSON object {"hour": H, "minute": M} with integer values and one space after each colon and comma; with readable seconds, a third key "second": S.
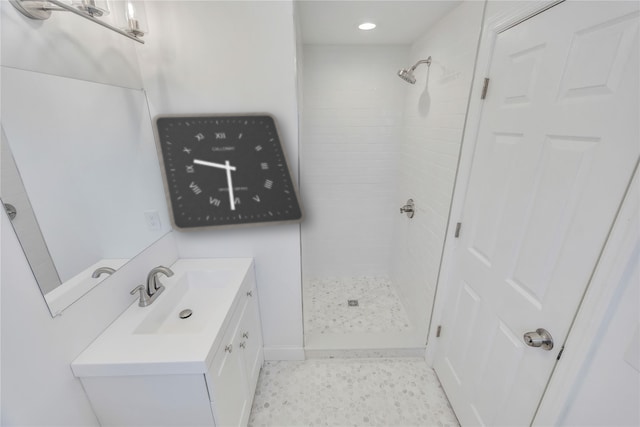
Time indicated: {"hour": 9, "minute": 31}
